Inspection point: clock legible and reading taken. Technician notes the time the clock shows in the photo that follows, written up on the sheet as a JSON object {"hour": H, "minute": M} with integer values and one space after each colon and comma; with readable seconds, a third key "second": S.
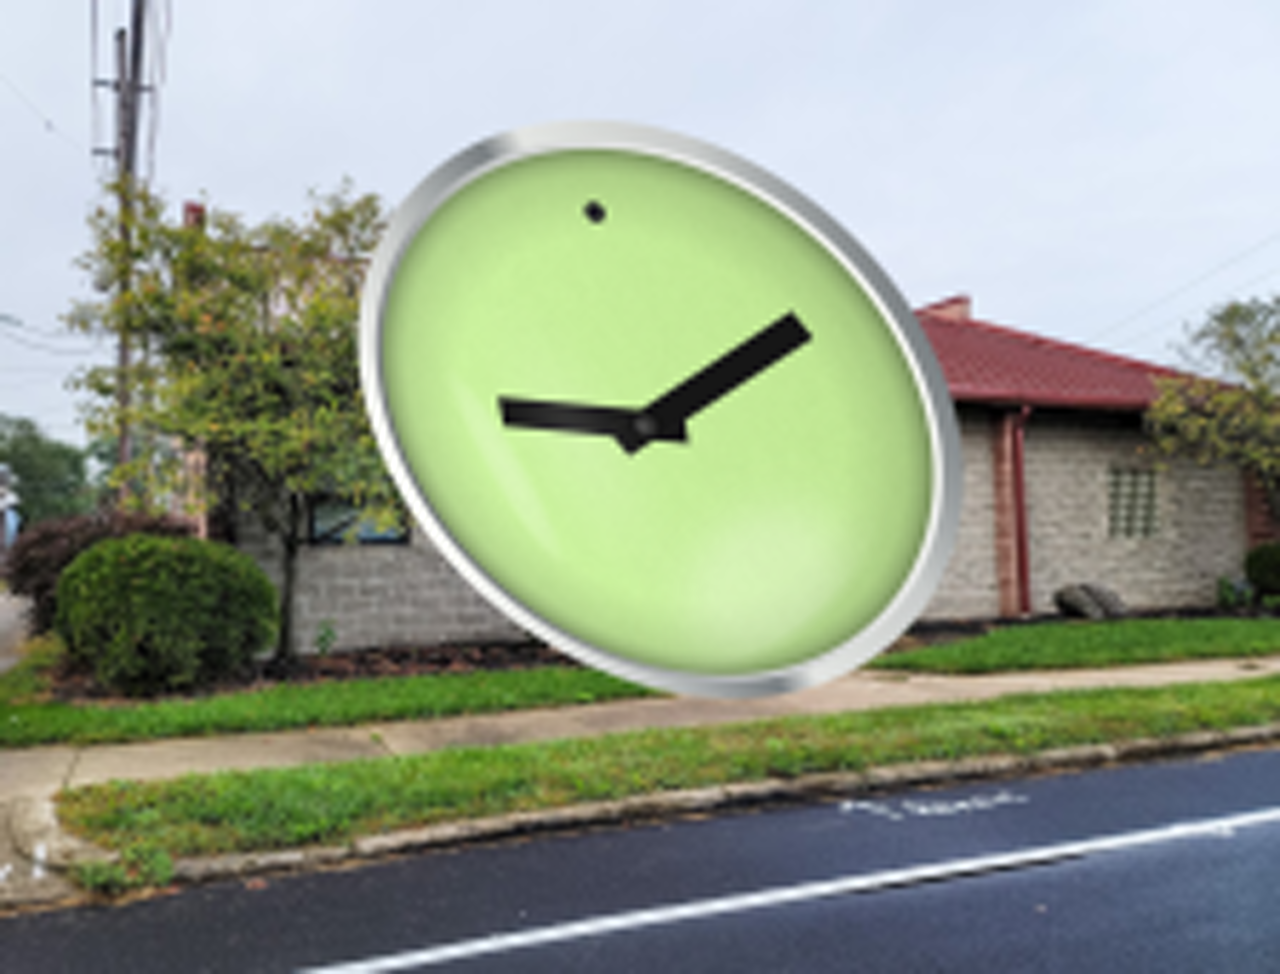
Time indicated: {"hour": 9, "minute": 10}
